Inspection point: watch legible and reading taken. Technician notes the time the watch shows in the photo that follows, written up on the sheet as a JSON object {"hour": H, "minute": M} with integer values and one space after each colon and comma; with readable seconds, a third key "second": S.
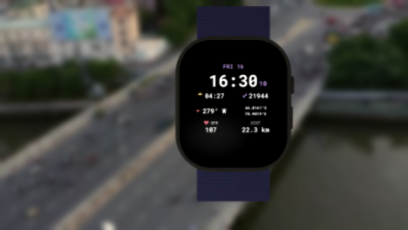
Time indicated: {"hour": 16, "minute": 30}
